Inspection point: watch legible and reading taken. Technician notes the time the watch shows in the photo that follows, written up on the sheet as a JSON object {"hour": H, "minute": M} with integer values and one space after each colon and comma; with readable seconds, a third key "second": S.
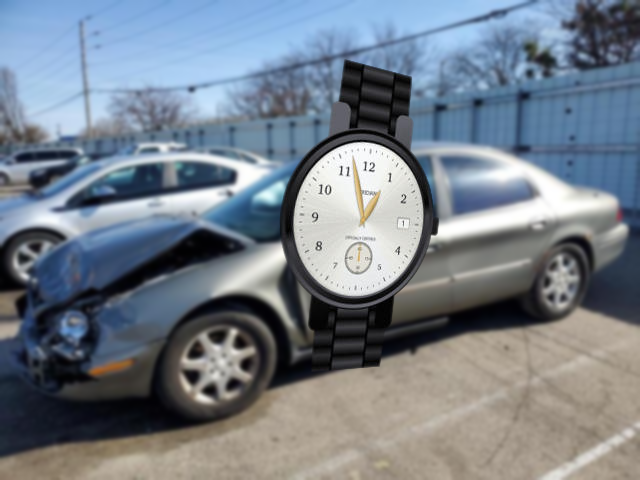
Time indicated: {"hour": 12, "minute": 57}
